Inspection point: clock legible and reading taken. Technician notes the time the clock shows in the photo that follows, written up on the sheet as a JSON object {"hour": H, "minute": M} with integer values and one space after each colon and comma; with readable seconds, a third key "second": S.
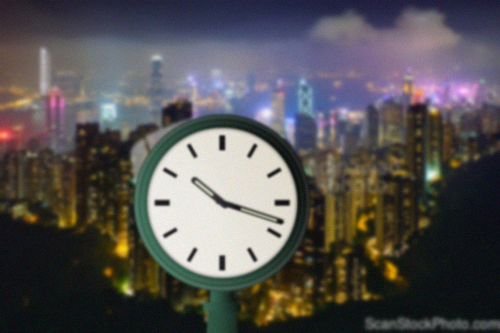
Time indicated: {"hour": 10, "minute": 18}
